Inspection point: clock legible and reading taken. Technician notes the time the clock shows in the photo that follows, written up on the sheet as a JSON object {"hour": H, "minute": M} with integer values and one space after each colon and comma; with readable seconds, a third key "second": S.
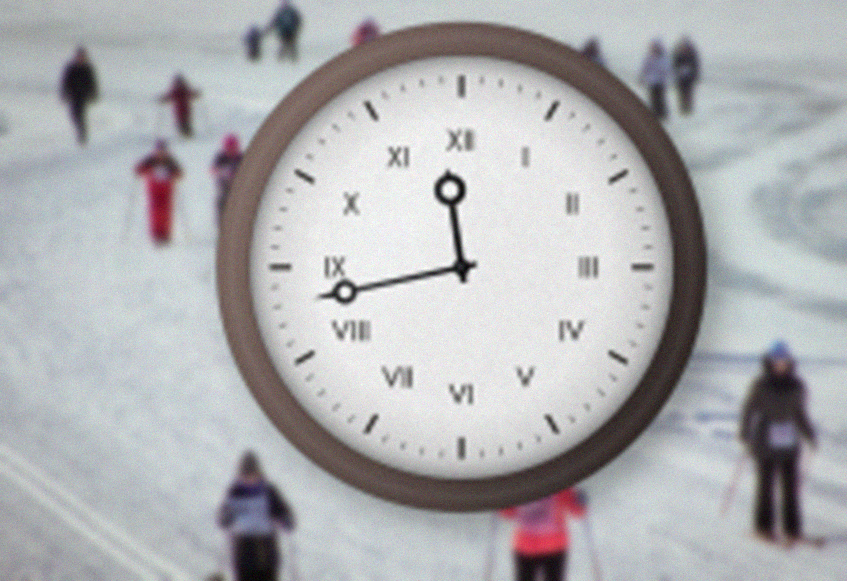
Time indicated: {"hour": 11, "minute": 43}
